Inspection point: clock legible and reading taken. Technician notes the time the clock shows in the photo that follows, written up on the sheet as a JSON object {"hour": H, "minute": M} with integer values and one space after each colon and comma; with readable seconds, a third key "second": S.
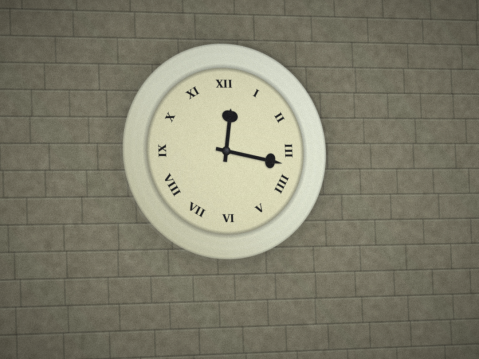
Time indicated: {"hour": 12, "minute": 17}
